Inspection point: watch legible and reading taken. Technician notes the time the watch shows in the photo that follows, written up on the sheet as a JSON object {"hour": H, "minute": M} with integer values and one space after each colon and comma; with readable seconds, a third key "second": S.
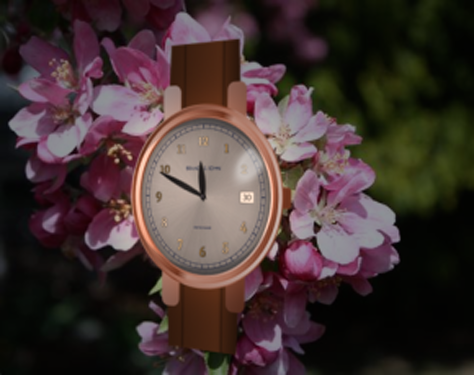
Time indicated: {"hour": 11, "minute": 49}
